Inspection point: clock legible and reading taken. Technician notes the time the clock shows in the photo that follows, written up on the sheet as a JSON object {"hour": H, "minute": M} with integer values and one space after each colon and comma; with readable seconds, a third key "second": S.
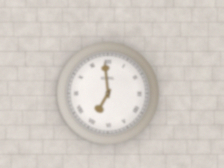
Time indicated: {"hour": 6, "minute": 59}
